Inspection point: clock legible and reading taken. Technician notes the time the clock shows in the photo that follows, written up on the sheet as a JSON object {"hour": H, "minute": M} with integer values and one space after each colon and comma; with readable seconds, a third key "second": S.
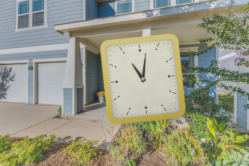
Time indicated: {"hour": 11, "minute": 2}
